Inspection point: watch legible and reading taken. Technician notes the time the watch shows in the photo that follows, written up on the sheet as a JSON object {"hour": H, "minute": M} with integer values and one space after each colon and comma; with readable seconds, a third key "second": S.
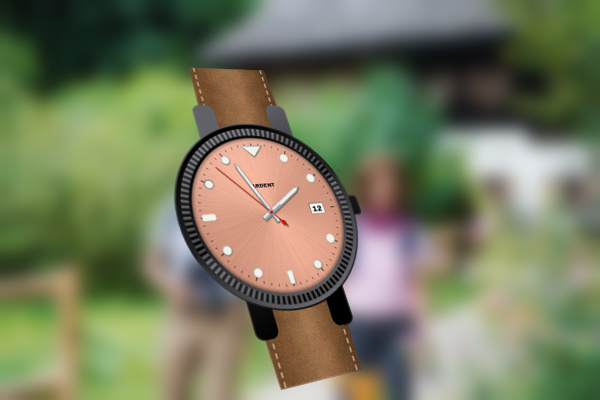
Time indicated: {"hour": 1, "minute": 55, "second": 53}
